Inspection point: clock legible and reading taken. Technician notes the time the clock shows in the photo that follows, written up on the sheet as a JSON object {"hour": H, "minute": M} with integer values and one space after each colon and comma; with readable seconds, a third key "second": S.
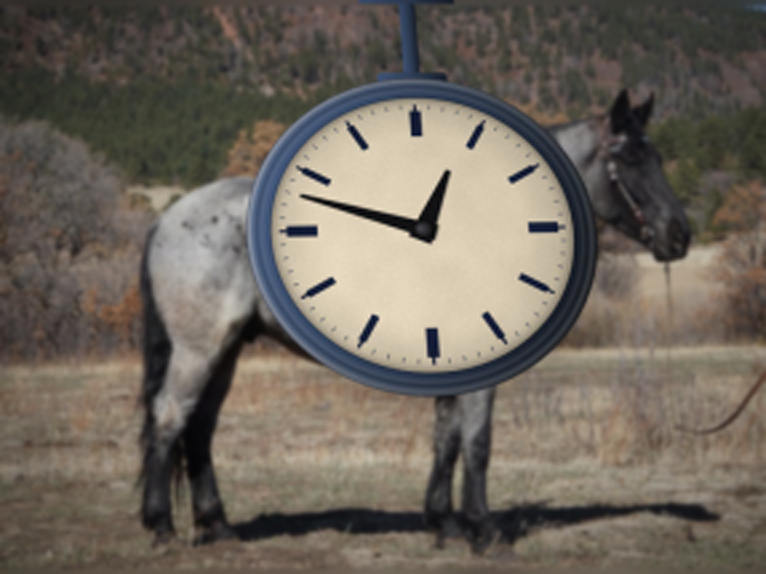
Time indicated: {"hour": 12, "minute": 48}
